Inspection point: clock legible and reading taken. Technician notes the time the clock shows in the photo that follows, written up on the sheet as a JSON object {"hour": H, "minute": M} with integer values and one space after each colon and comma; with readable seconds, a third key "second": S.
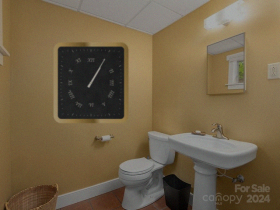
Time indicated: {"hour": 1, "minute": 5}
